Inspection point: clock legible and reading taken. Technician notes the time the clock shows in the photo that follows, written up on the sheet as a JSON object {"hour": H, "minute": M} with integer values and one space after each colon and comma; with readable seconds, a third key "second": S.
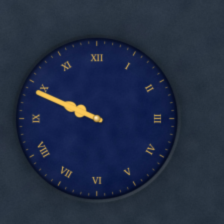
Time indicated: {"hour": 9, "minute": 49}
